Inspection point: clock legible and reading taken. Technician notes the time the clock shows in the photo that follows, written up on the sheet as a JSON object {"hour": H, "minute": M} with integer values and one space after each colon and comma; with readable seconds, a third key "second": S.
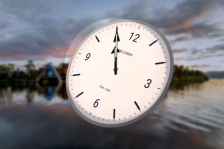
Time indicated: {"hour": 10, "minute": 55}
